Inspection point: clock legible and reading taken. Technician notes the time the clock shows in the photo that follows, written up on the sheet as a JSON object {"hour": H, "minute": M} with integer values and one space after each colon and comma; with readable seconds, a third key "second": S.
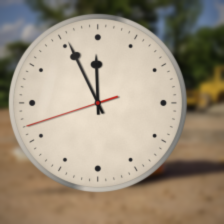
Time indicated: {"hour": 11, "minute": 55, "second": 42}
